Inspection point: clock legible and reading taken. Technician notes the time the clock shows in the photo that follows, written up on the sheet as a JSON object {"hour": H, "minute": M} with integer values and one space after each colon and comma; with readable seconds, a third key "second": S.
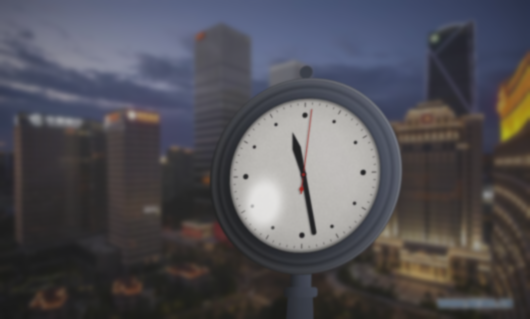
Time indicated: {"hour": 11, "minute": 28, "second": 1}
